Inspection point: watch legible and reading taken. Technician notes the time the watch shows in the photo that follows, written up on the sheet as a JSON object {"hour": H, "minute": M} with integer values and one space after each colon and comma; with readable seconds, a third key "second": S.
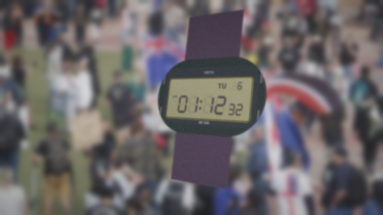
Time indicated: {"hour": 1, "minute": 12, "second": 32}
